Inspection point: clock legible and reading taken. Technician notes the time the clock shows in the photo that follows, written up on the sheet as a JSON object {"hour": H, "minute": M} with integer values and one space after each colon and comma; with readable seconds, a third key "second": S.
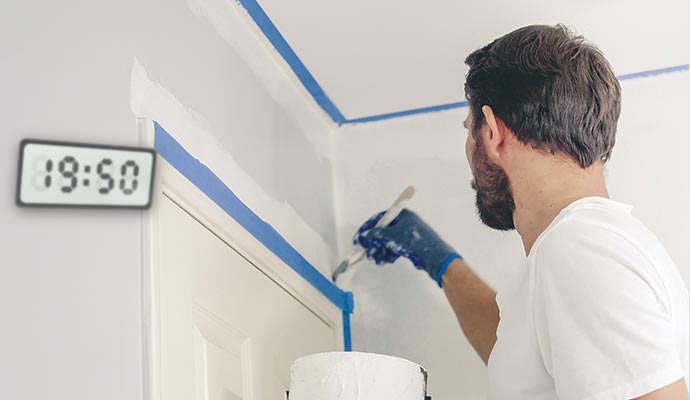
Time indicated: {"hour": 19, "minute": 50}
